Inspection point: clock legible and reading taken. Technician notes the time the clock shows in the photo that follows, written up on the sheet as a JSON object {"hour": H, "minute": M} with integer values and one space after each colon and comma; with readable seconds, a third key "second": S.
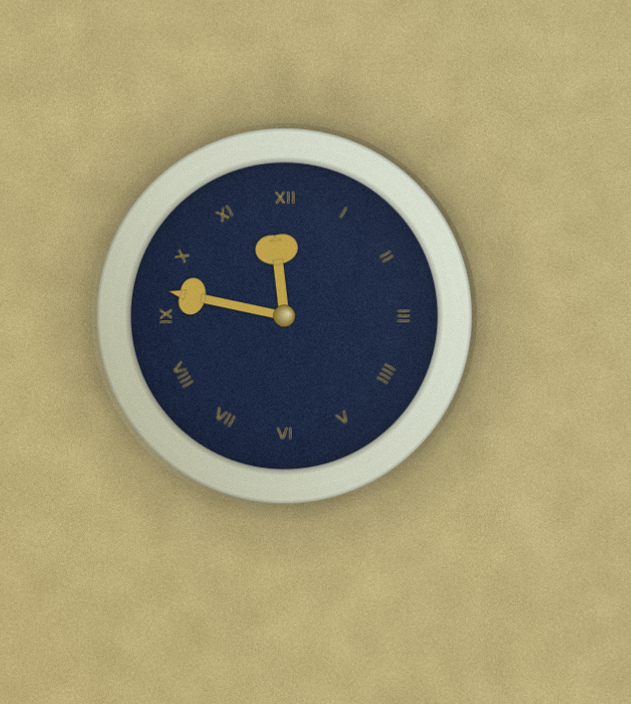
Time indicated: {"hour": 11, "minute": 47}
